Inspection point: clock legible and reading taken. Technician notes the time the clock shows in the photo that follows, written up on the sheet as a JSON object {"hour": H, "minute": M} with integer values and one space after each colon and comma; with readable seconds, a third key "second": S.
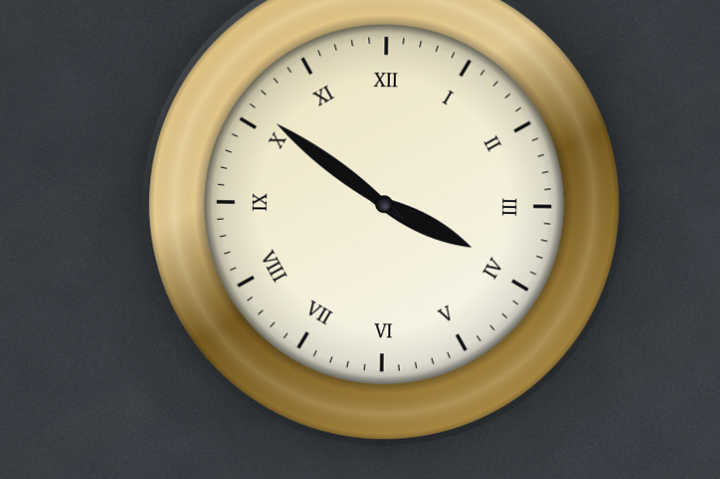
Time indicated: {"hour": 3, "minute": 51}
